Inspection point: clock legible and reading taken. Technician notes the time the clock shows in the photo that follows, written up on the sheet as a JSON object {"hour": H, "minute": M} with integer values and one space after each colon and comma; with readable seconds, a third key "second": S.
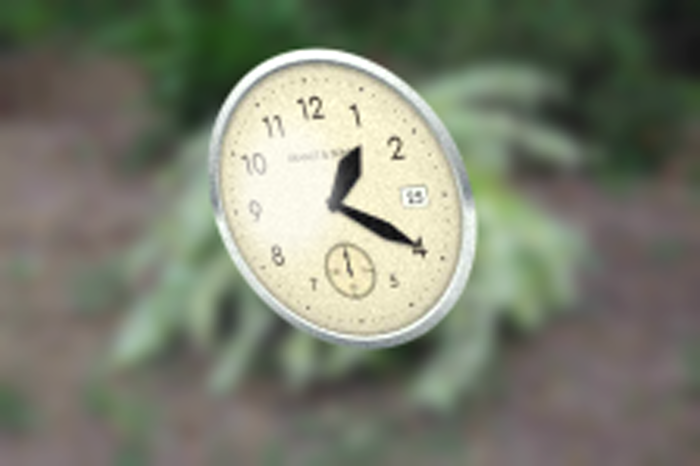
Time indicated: {"hour": 1, "minute": 20}
